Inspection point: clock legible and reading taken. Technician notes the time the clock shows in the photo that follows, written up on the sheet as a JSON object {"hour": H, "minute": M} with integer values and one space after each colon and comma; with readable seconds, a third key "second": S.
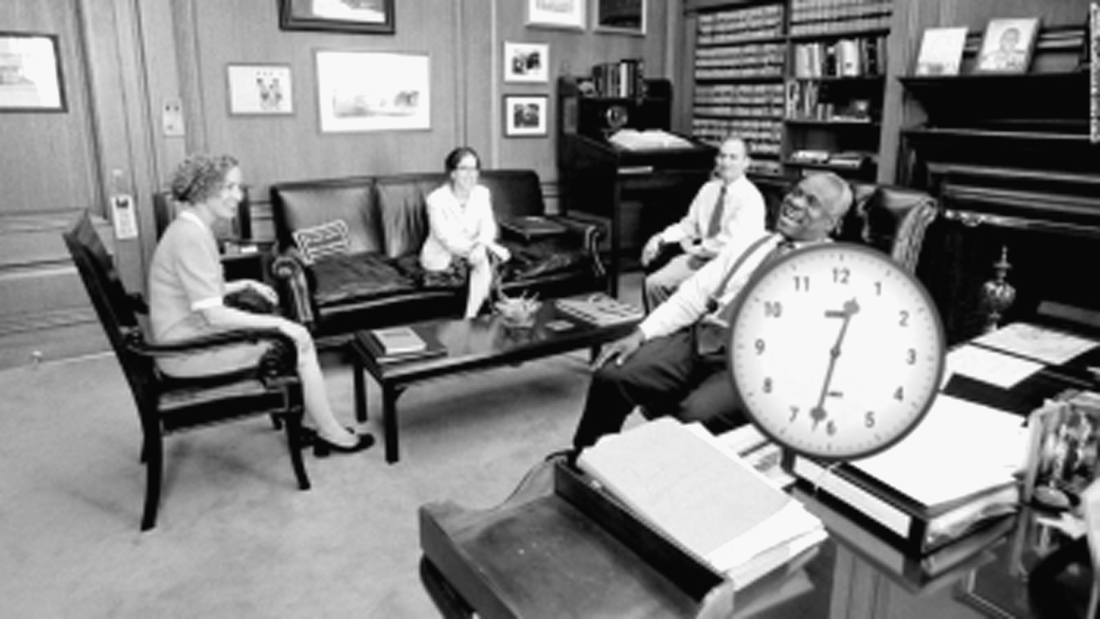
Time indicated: {"hour": 12, "minute": 32}
